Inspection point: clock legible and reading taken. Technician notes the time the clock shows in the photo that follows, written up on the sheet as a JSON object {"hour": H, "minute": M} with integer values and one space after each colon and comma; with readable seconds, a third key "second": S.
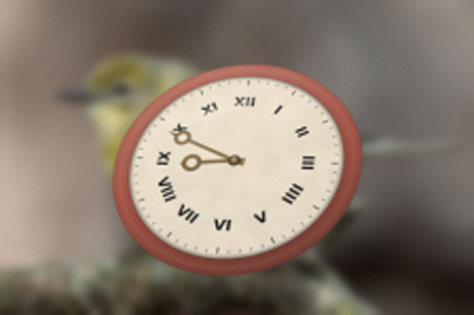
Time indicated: {"hour": 8, "minute": 49}
